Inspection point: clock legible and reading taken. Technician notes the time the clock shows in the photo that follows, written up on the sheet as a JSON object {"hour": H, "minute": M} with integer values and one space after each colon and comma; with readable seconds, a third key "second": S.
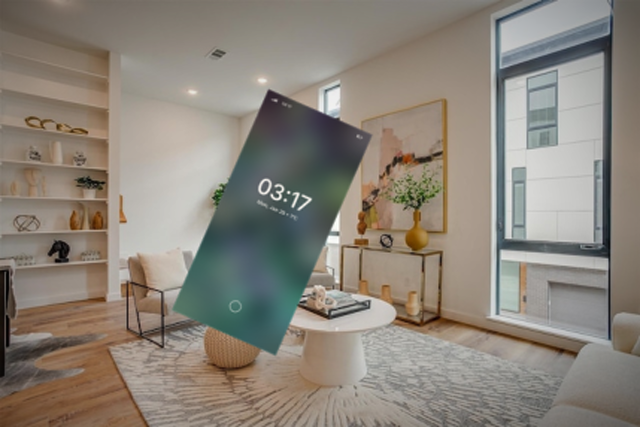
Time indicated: {"hour": 3, "minute": 17}
